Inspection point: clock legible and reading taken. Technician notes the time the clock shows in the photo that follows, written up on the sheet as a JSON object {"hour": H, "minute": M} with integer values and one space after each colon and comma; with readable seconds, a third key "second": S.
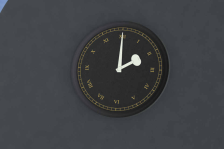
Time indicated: {"hour": 2, "minute": 0}
